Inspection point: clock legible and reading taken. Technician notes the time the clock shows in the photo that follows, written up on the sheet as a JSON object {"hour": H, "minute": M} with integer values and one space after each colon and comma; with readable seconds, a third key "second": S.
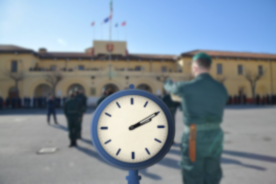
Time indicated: {"hour": 2, "minute": 10}
